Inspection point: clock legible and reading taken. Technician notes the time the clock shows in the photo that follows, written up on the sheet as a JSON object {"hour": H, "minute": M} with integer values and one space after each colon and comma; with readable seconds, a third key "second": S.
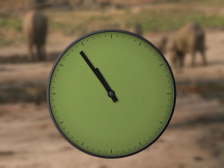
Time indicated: {"hour": 10, "minute": 54}
